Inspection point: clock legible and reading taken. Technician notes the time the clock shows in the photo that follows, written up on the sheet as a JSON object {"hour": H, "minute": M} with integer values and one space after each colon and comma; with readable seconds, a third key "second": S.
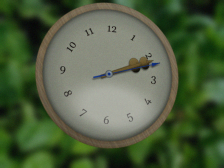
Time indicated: {"hour": 2, "minute": 11, "second": 12}
